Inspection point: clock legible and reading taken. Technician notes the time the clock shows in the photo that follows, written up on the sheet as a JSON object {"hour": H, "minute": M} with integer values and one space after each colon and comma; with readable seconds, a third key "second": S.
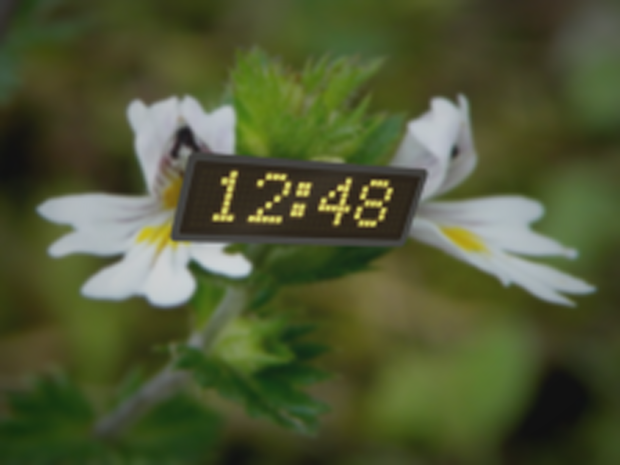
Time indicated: {"hour": 12, "minute": 48}
